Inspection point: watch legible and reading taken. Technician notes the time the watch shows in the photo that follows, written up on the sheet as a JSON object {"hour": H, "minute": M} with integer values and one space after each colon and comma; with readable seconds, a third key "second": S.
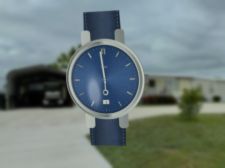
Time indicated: {"hour": 5, "minute": 59}
